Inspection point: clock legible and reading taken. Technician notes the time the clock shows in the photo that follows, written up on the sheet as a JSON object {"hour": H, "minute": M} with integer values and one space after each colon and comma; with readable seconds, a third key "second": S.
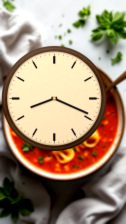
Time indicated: {"hour": 8, "minute": 19}
